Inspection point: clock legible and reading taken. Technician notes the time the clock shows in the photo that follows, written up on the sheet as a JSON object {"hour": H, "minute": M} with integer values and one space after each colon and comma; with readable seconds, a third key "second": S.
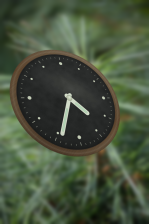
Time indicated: {"hour": 4, "minute": 34}
